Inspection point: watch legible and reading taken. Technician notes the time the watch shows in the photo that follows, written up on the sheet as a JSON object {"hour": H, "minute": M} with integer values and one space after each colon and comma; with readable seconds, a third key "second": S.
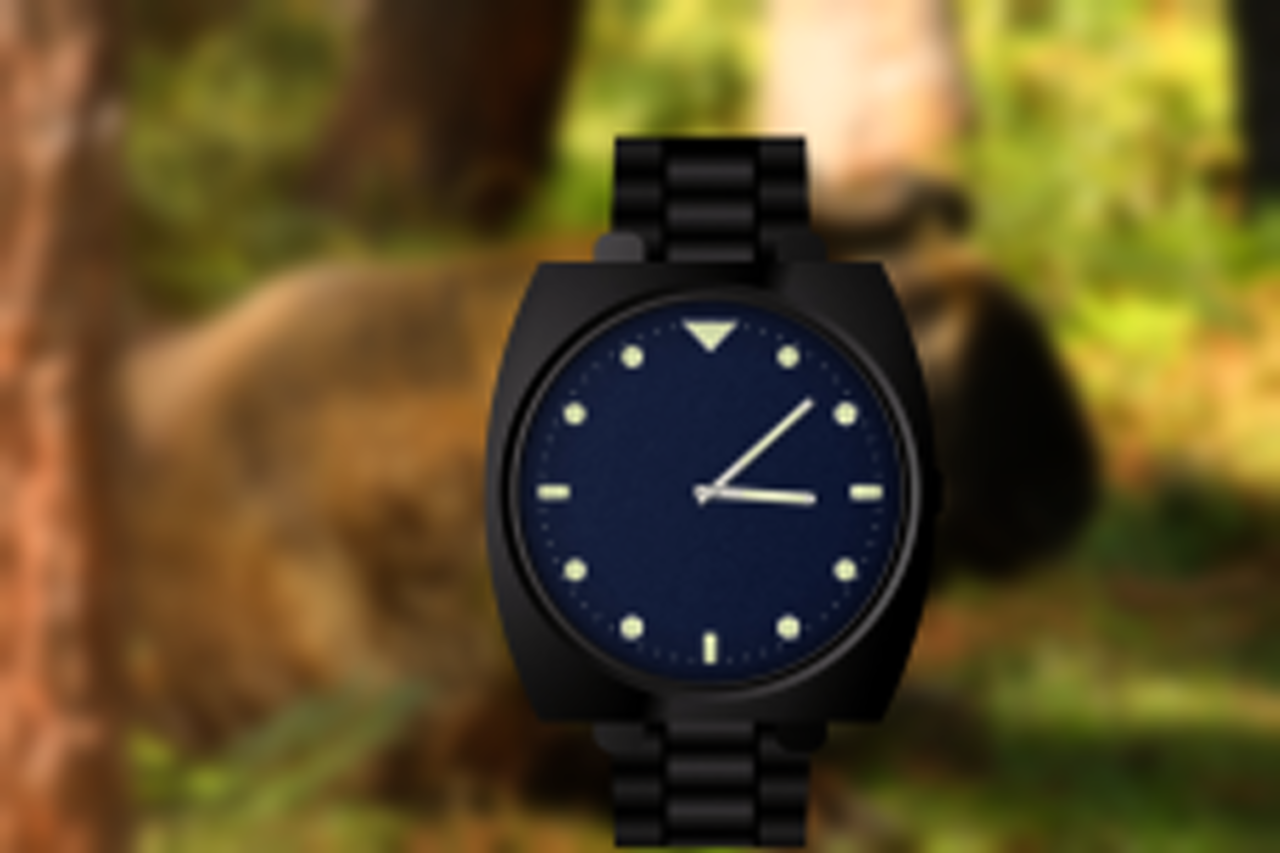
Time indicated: {"hour": 3, "minute": 8}
